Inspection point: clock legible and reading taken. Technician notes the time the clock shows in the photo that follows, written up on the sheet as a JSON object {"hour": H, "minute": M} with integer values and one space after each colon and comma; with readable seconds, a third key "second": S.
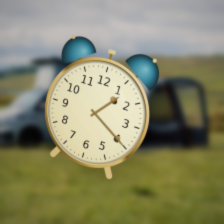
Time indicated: {"hour": 1, "minute": 20}
